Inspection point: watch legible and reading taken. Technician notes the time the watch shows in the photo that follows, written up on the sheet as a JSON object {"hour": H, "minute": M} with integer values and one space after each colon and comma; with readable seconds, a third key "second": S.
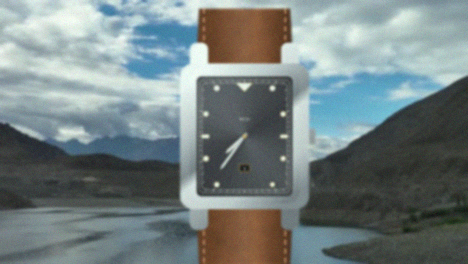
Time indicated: {"hour": 7, "minute": 36}
